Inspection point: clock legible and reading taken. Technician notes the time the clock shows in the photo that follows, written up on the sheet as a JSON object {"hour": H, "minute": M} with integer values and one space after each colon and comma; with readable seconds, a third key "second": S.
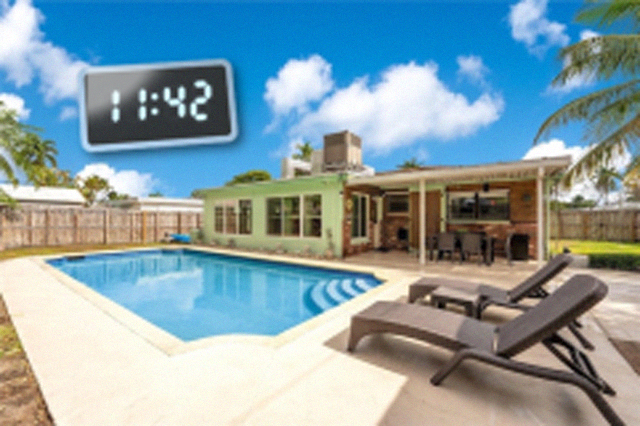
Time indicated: {"hour": 11, "minute": 42}
